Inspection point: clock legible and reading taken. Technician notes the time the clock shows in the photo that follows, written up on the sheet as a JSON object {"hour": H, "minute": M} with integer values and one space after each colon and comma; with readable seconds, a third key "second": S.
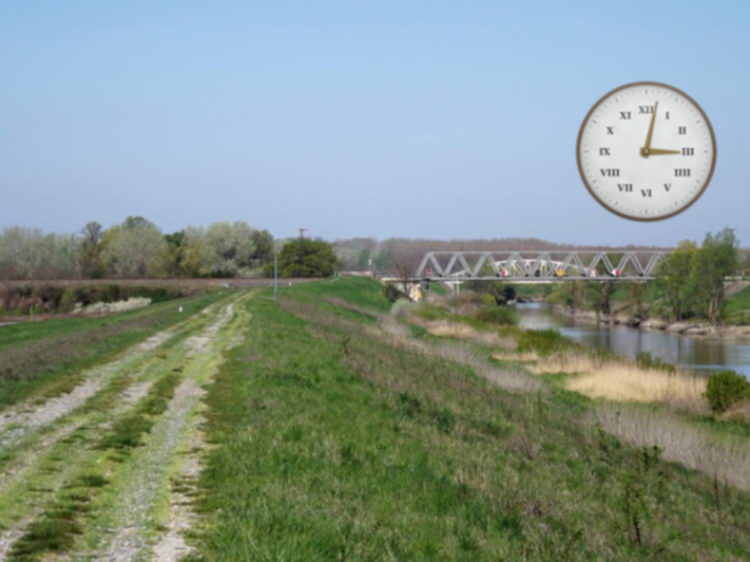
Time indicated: {"hour": 3, "minute": 2}
